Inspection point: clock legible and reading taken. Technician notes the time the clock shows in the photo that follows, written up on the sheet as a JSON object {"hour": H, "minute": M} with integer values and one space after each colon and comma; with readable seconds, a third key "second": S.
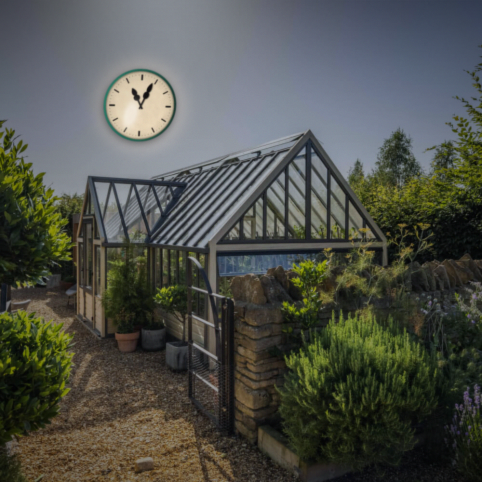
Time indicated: {"hour": 11, "minute": 4}
